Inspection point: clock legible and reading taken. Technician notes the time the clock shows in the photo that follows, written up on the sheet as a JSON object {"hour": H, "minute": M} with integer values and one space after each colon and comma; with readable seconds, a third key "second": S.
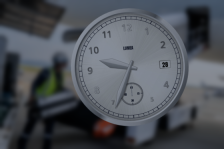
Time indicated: {"hour": 9, "minute": 34}
